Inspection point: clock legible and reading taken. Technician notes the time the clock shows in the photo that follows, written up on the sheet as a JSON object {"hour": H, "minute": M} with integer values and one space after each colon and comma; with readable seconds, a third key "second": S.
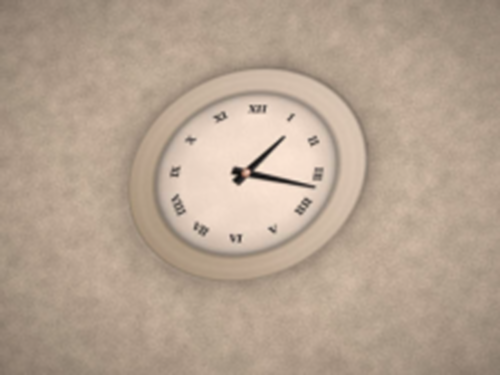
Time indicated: {"hour": 1, "minute": 17}
